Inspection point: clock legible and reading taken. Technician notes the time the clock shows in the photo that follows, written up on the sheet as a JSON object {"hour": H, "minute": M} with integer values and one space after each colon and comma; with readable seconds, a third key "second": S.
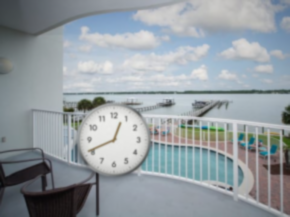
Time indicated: {"hour": 12, "minute": 41}
